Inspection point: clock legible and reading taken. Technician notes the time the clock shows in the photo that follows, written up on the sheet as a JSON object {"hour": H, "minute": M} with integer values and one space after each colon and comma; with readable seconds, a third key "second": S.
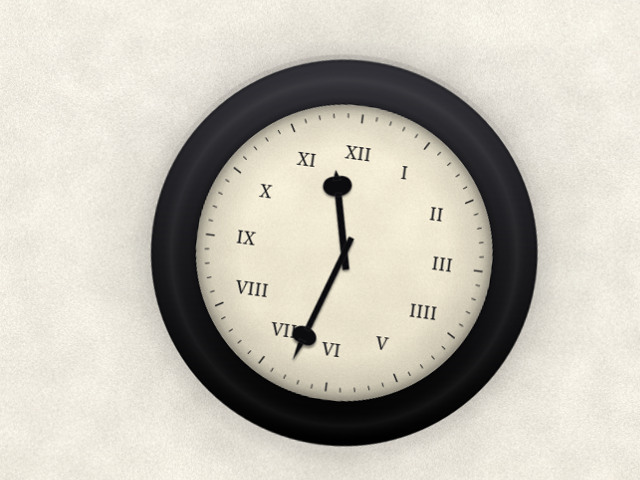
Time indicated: {"hour": 11, "minute": 33}
